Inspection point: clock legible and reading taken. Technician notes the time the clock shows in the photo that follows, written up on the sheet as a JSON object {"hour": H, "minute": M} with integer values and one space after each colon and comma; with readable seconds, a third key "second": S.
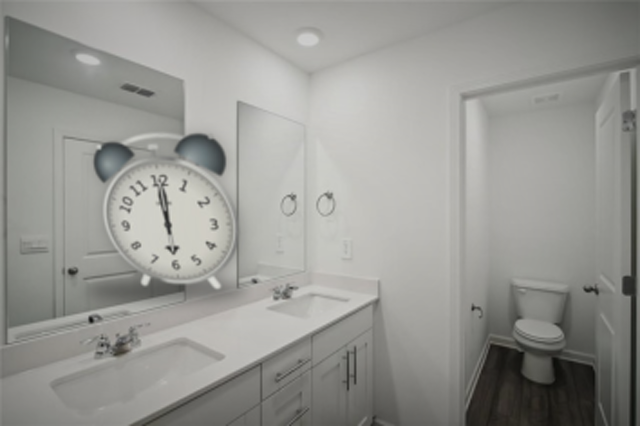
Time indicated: {"hour": 6, "minute": 0}
